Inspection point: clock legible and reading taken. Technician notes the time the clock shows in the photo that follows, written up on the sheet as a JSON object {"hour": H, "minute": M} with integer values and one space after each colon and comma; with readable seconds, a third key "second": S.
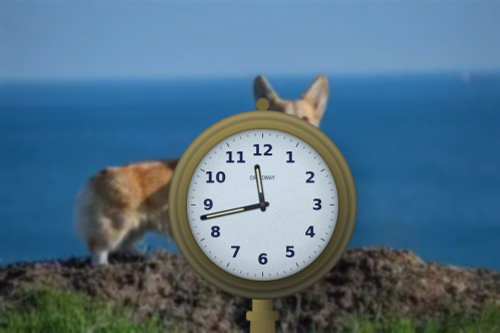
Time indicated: {"hour": 11, "minute": 43}
